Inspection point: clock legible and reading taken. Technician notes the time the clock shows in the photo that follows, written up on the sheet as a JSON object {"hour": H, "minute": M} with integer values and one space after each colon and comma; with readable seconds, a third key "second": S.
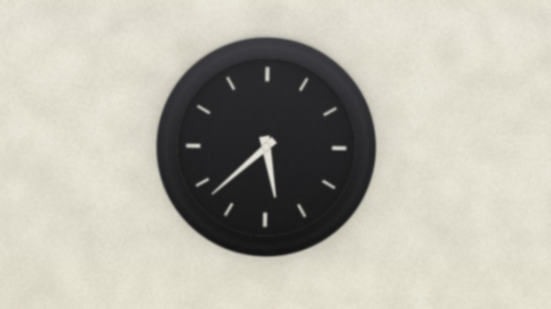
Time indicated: {"hour": 5, "minute": 38}
